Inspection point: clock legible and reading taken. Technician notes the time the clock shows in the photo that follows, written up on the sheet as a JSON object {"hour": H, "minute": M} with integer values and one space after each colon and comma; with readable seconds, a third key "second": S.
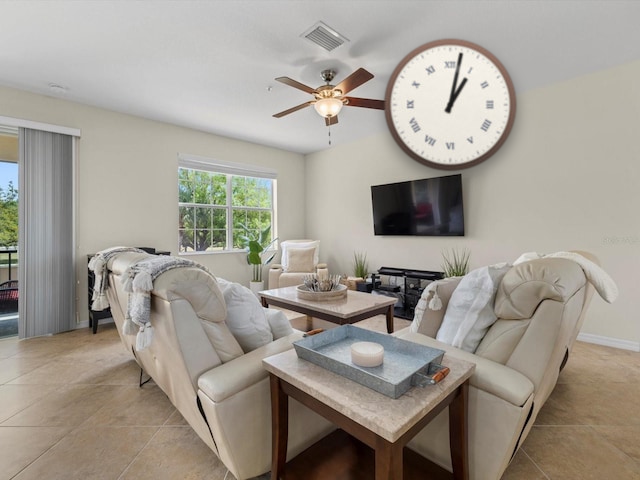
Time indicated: {"hour": 1, "minute": 2}
